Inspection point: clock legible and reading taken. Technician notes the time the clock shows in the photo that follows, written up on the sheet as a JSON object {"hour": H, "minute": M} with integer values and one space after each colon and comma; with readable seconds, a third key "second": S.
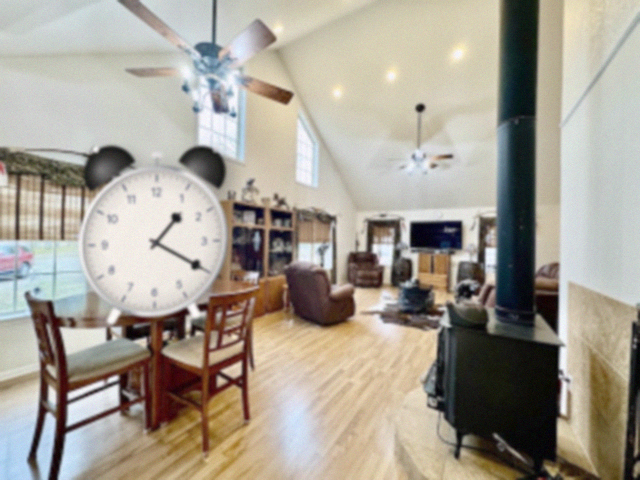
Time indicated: {"hour": 1, "minute": 20}
